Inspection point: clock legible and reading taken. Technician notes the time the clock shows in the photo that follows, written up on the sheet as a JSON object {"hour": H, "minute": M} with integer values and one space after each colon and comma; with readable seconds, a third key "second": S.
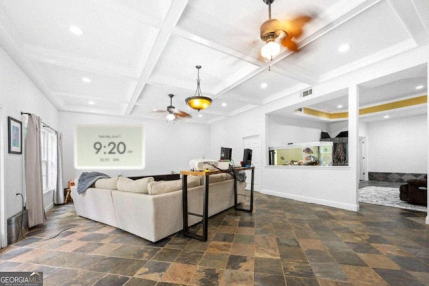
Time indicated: {"hour": 9, "minute": 20}
